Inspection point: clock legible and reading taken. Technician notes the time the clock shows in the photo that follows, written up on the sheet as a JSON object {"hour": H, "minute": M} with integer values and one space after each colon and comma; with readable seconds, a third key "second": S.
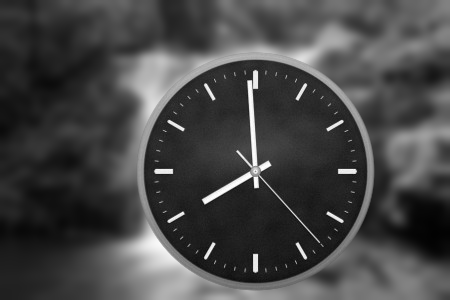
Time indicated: {"hour": 7, "minute": 59, "second": 23}
